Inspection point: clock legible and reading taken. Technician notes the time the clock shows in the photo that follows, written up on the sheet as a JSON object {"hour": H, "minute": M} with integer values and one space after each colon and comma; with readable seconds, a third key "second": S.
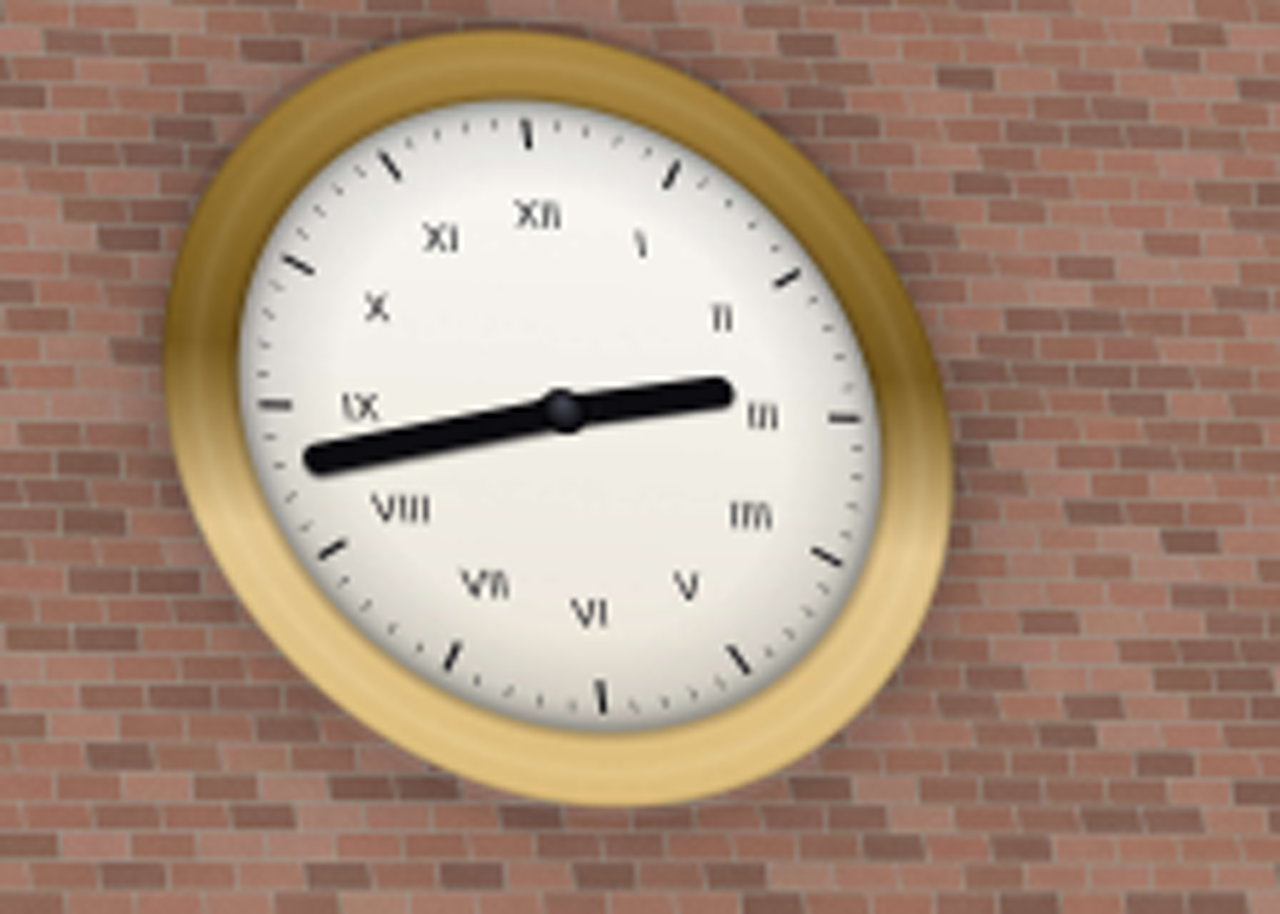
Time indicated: {"hour": 2, "minute": 43}
